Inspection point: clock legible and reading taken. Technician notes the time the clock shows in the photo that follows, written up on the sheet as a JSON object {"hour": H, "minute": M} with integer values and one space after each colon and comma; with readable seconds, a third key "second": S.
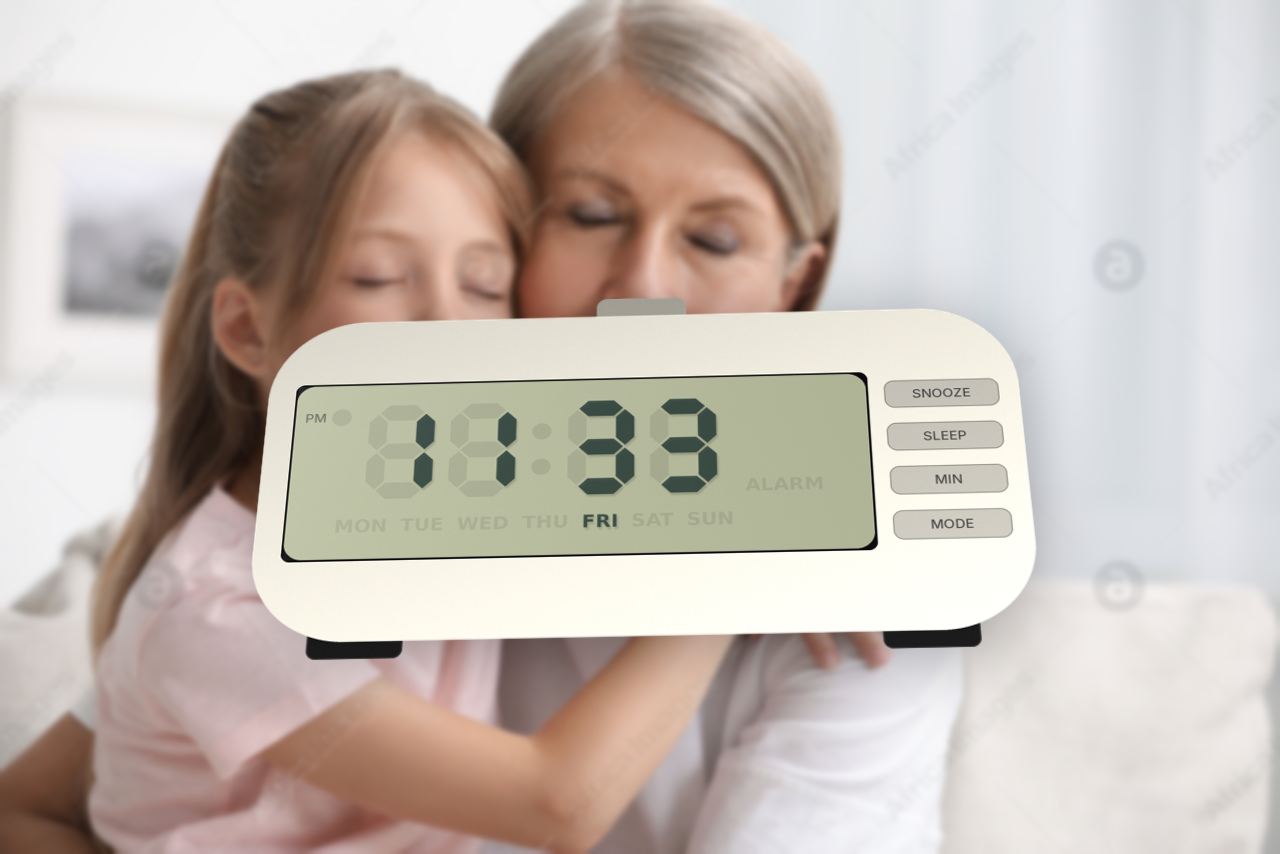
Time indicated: {"hour": 11, "minute": 33}
